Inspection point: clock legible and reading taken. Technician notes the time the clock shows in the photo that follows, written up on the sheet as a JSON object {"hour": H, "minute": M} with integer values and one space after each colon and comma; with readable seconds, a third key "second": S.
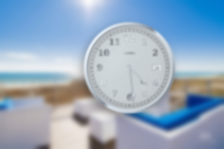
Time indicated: {"hour": 4, "minute": 29}
